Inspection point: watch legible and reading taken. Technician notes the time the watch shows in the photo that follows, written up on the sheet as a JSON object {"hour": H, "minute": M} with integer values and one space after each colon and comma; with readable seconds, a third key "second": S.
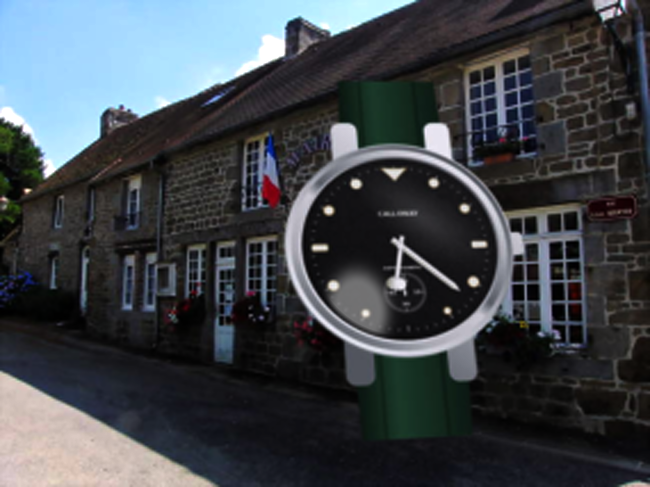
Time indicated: {"hour": 6, "minute": 22}
